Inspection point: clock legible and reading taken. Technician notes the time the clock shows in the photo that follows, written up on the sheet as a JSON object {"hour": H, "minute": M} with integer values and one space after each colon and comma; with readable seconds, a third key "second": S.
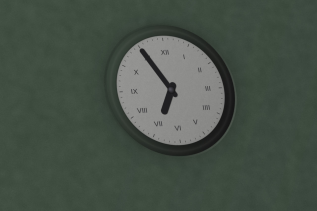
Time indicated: {"hour": 6, "minute": 55}
